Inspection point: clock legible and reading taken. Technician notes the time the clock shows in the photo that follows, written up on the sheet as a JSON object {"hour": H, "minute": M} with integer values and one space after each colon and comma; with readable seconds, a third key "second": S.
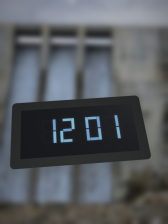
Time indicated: {"hour": 12, "minute": 1}
